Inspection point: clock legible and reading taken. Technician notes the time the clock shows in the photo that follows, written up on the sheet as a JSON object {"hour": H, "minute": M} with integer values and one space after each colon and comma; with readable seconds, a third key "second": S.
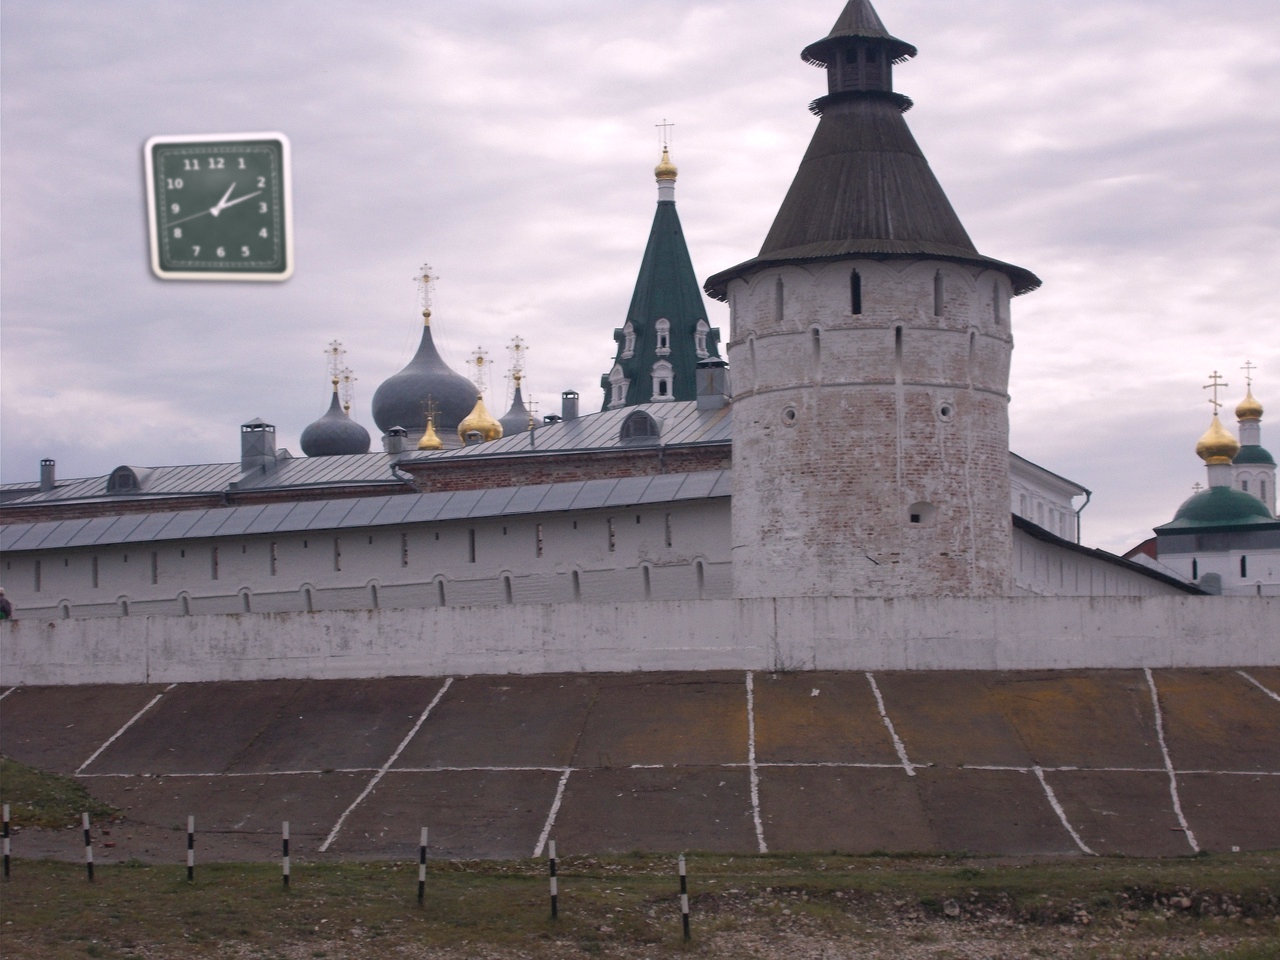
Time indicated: {"hour": 1, "minute": 11, "second": 42}
